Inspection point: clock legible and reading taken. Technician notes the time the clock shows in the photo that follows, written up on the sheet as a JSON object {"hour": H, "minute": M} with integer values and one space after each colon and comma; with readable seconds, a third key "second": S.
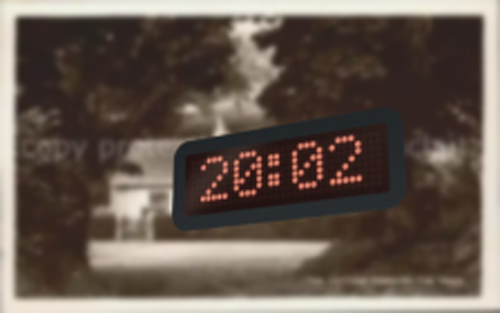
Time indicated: {"hour": 20, "minute": 2}
